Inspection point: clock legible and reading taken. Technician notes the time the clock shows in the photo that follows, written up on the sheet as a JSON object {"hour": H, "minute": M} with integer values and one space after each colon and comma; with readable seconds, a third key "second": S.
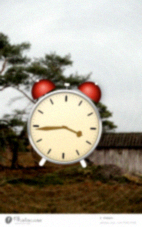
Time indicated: {"hour": 3, "minute": 44}
